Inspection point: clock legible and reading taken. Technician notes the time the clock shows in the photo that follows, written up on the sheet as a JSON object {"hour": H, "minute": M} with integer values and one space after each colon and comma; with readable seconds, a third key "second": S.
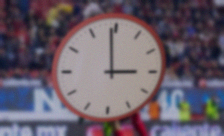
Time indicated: {"hour": 2, "minute": 59}
